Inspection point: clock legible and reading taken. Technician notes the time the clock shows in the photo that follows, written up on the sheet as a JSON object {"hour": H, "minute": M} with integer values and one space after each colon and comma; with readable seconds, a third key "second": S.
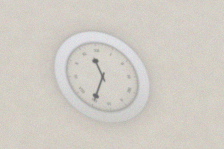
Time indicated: {"hour": 11, "minute": 35}
